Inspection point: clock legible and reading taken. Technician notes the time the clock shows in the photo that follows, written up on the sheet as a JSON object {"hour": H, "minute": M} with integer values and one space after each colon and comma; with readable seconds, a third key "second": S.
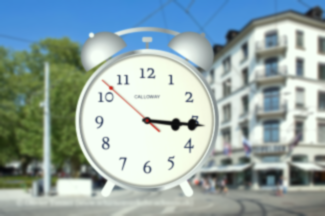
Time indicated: {"hour": 3, "minute": 15, "second": 52}
